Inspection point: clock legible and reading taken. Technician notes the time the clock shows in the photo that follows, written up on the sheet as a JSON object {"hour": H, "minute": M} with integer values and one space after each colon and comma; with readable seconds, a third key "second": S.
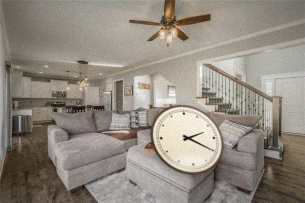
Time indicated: {"hour": 2, "minute": 20}
